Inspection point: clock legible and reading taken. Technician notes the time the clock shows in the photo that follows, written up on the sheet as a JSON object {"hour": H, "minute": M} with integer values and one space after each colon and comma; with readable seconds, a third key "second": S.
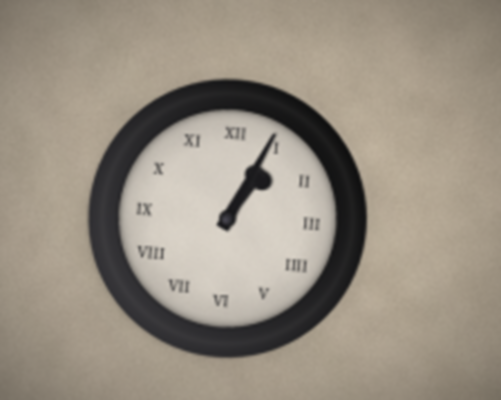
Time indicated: {"hour": 1, "minute": 4}
